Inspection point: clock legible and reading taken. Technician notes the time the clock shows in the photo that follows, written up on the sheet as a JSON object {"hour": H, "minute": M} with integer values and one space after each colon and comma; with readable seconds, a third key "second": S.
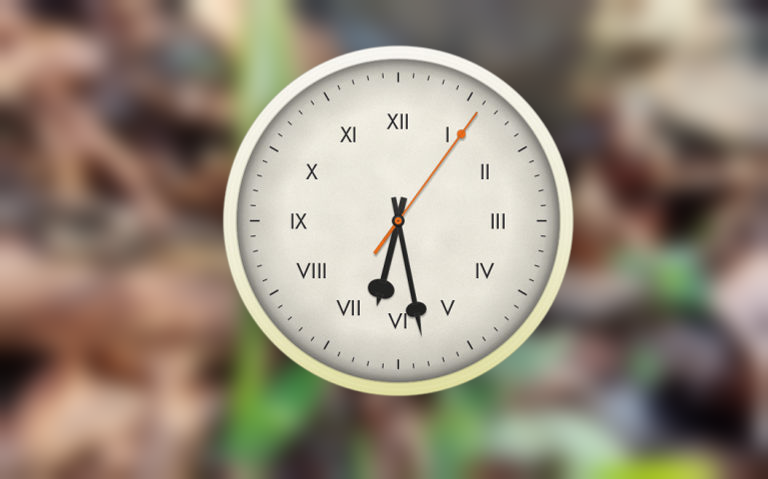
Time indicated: {"hour": 6, "minute": 28, "second": 6}
